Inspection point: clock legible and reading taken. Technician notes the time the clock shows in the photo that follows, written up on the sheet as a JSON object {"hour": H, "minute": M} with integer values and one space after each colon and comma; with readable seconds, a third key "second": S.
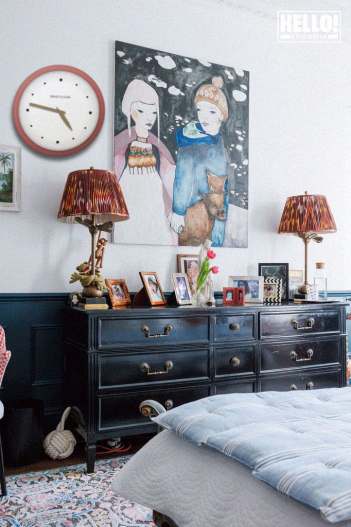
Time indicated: {"hour": 4, "minute": 47}
